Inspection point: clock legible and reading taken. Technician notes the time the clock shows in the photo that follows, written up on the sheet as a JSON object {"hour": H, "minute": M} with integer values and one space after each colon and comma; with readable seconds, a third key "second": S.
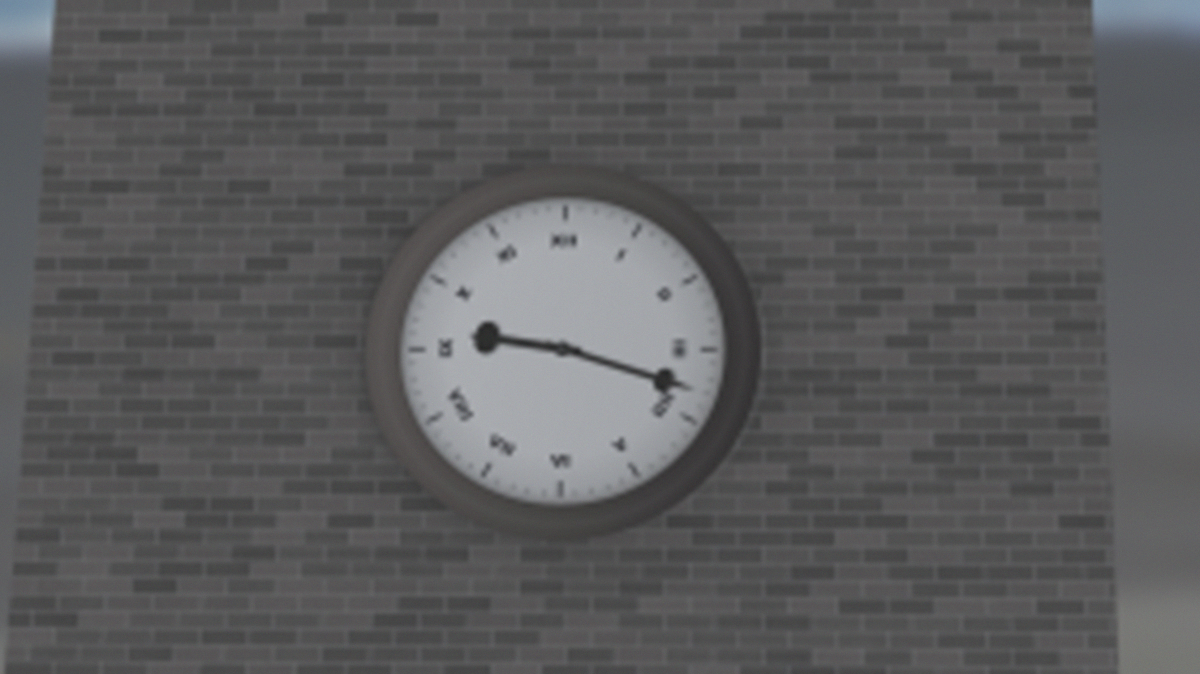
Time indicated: {"hour": 9, "minute": 18}
